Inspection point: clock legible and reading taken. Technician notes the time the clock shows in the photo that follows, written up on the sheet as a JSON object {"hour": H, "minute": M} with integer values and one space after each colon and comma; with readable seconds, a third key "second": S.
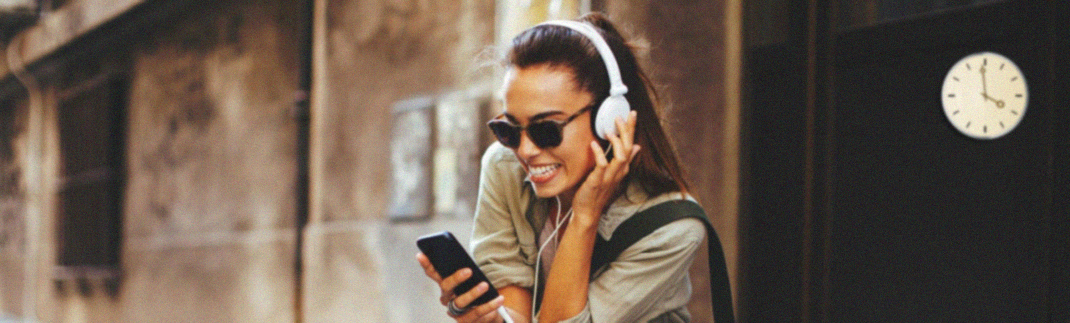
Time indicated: {"hour": 3, "minute": 59}
